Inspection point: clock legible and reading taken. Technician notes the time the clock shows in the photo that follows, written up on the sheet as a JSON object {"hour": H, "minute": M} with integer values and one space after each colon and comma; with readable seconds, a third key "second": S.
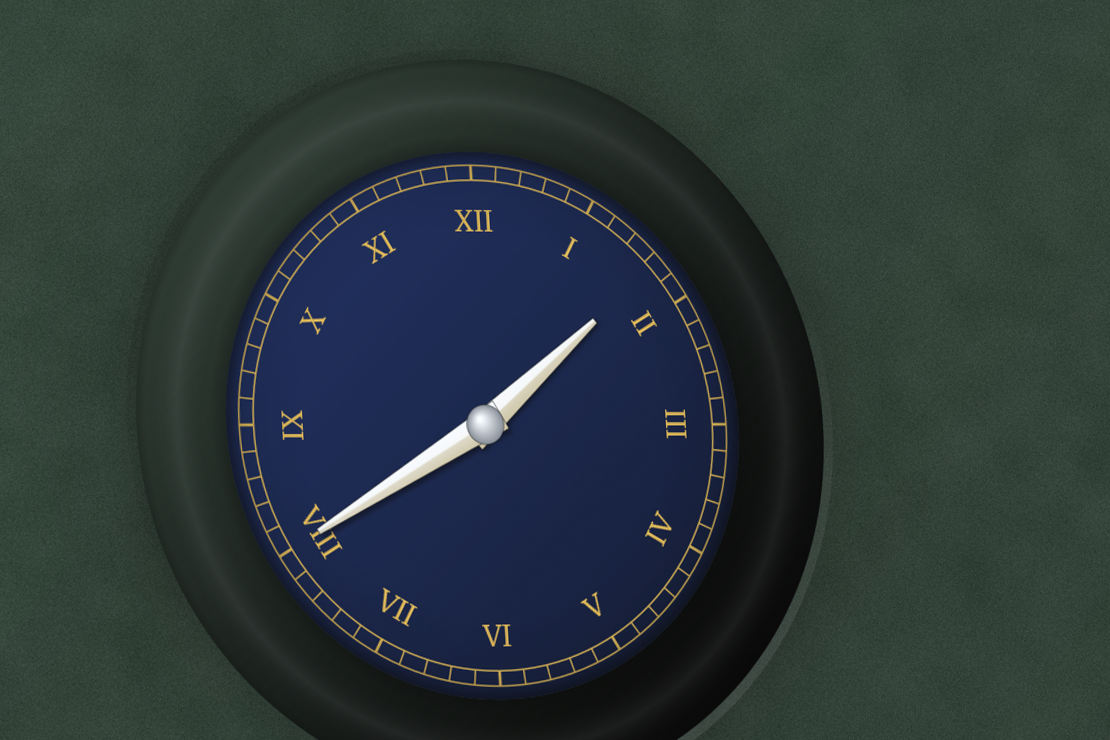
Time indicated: {"hour": 1, "minute": 40}
